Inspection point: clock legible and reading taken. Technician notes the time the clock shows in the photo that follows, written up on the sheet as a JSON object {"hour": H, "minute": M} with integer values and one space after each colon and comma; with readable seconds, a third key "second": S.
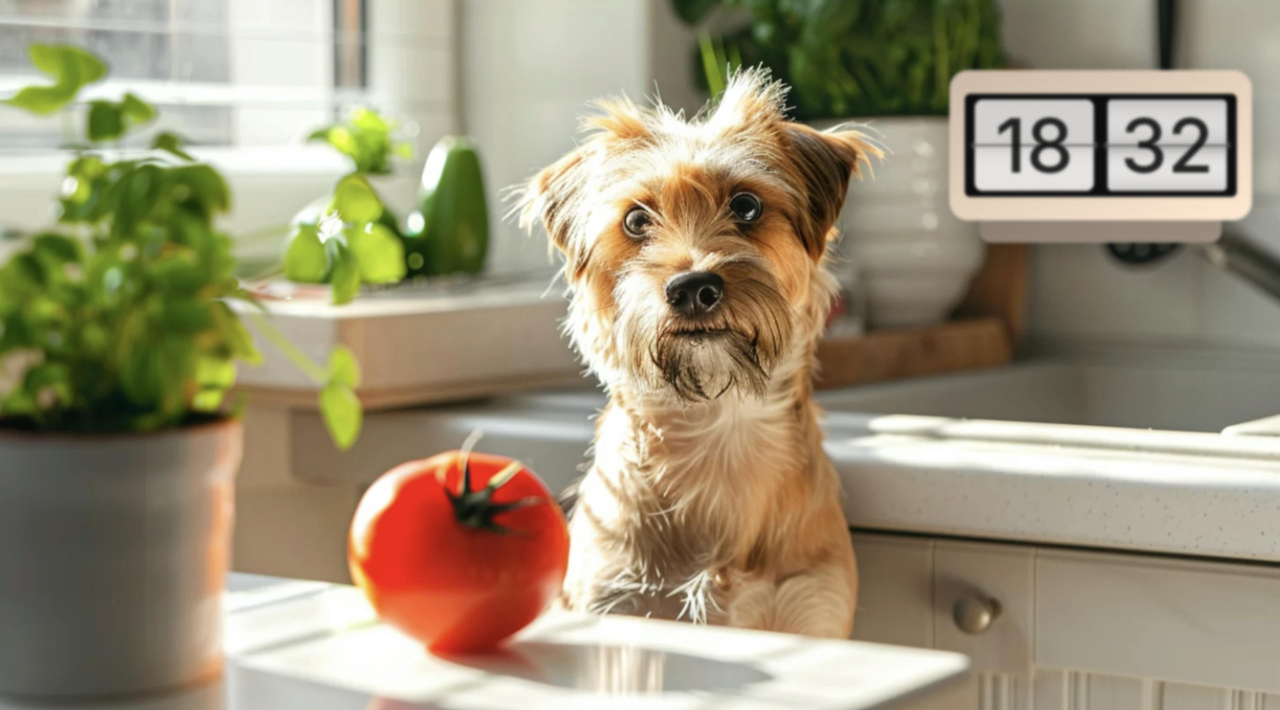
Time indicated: {"hour": 18, "minute": 32}
